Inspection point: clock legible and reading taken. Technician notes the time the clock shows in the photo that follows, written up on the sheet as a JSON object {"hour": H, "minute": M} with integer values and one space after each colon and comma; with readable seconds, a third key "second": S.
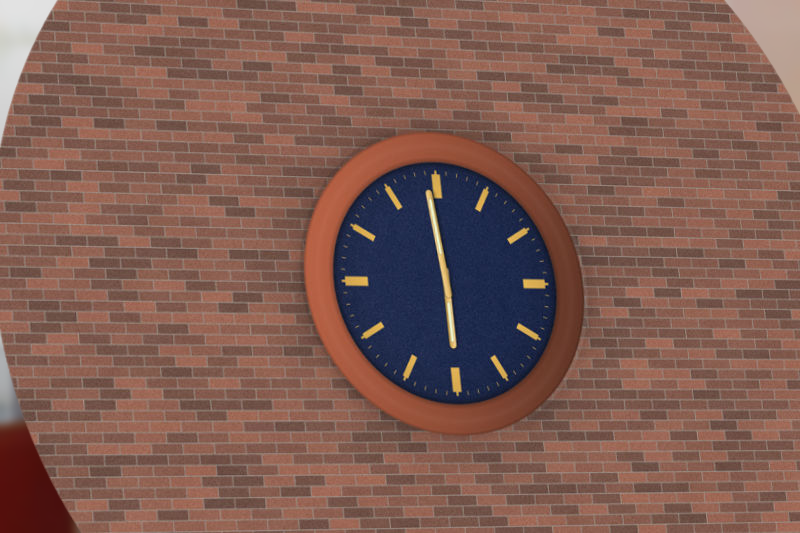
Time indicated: {"hour": 5, "minute": 59}
